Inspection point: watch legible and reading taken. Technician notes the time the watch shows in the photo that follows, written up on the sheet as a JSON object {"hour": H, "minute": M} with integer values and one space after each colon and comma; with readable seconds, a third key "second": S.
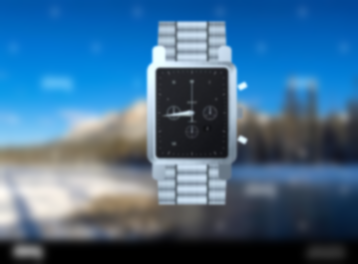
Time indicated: {"hour": 8, "minute": 44}
